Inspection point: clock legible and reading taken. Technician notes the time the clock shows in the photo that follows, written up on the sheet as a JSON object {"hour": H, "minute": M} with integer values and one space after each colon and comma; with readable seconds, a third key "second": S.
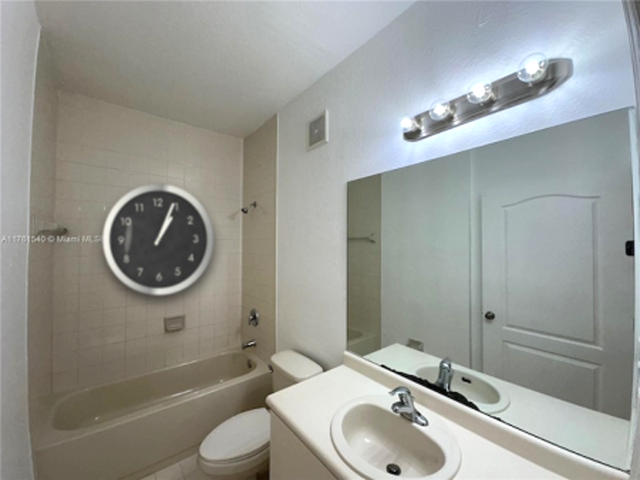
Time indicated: {"hour": 1, "minute": 4}
